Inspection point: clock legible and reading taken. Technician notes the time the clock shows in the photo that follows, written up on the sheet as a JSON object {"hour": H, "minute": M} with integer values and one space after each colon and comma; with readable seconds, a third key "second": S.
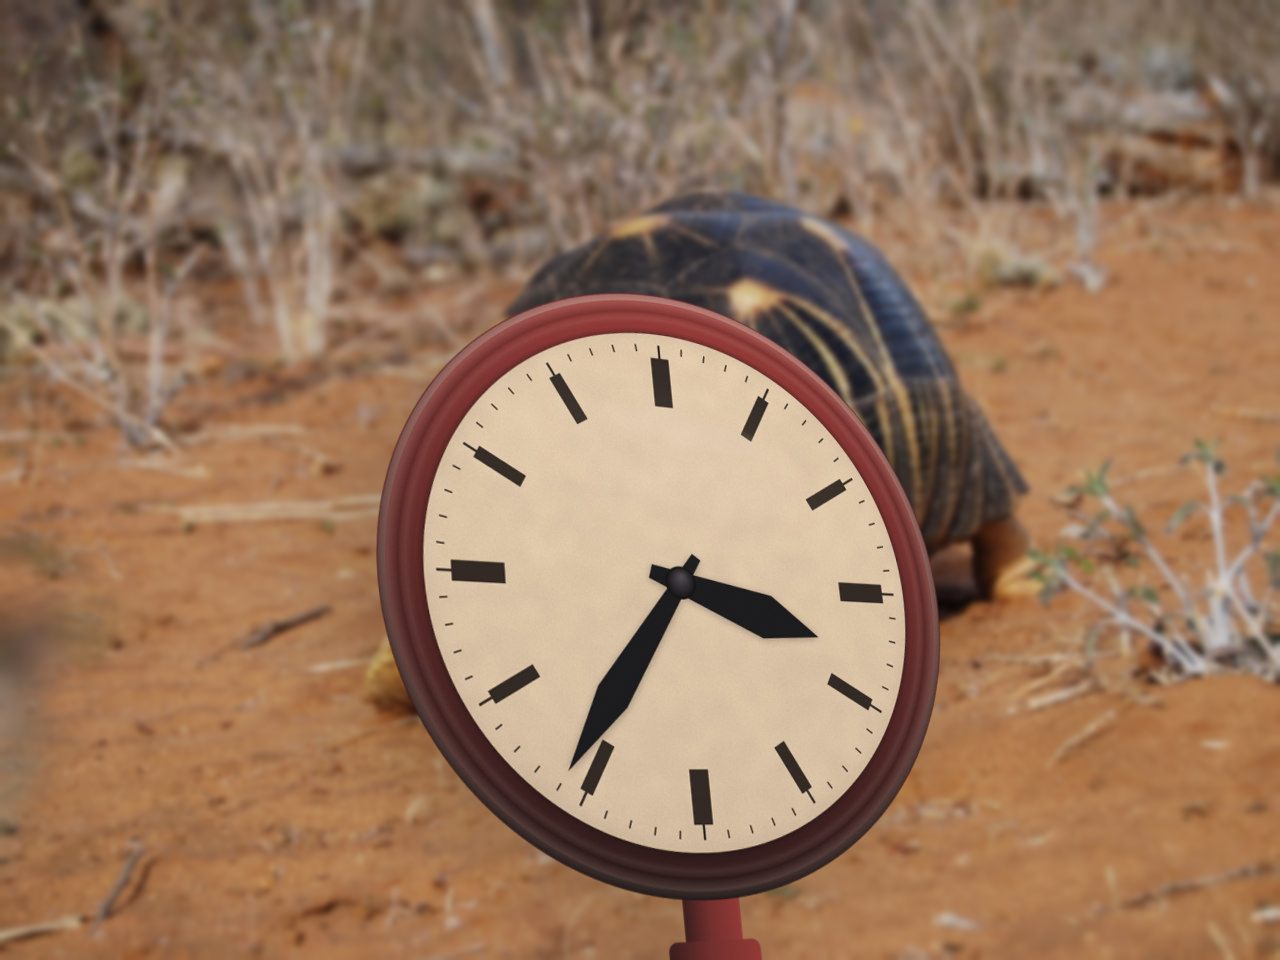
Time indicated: {"hour": 3, "minute": 36}
